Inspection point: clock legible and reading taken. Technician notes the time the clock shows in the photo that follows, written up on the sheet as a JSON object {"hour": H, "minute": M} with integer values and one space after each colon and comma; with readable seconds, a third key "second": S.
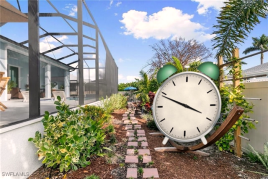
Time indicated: {"hour": 3, "minute": 49}
